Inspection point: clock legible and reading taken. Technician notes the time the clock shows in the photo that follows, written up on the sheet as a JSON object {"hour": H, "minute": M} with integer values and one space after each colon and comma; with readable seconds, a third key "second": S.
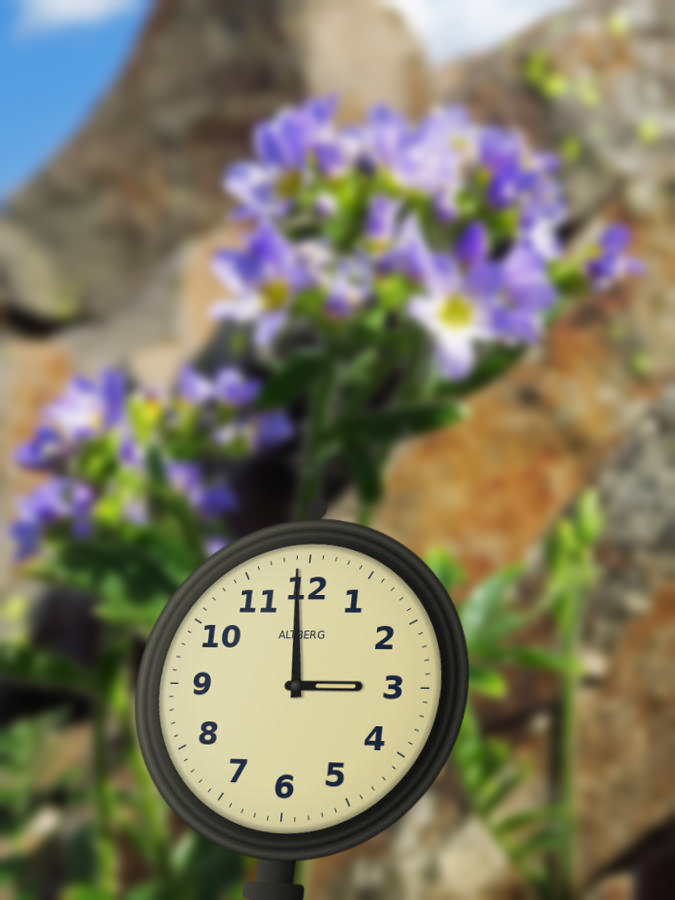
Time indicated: {"hour": 2, "minute": 59}
